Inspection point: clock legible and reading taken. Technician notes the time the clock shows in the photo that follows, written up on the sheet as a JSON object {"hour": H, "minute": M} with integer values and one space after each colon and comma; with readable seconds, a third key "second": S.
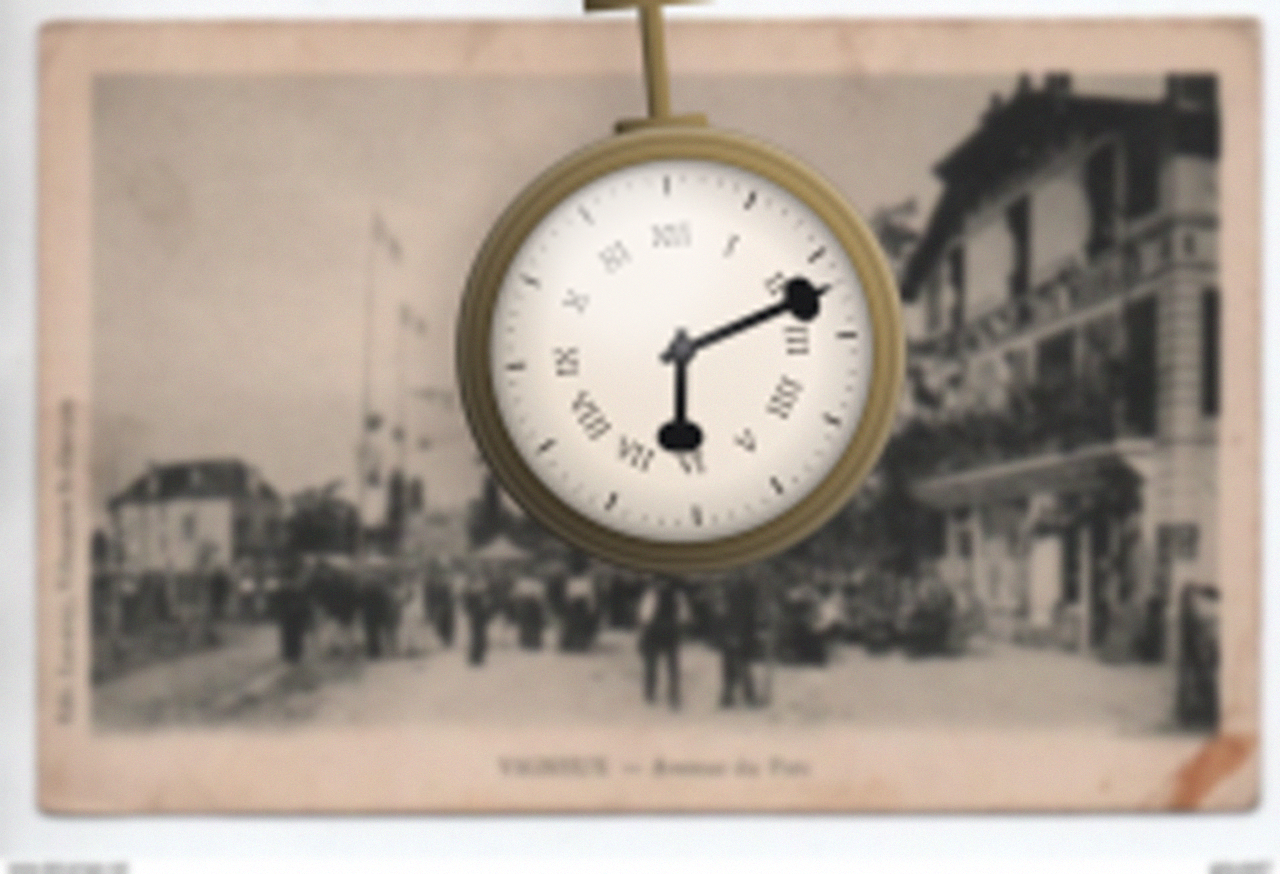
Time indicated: {"hour": 6, "minute": 12}
